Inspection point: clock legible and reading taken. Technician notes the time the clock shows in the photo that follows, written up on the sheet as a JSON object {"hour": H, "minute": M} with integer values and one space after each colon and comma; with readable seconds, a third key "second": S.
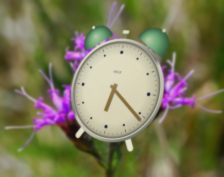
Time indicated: {"hour": 6, "minute": 21}
